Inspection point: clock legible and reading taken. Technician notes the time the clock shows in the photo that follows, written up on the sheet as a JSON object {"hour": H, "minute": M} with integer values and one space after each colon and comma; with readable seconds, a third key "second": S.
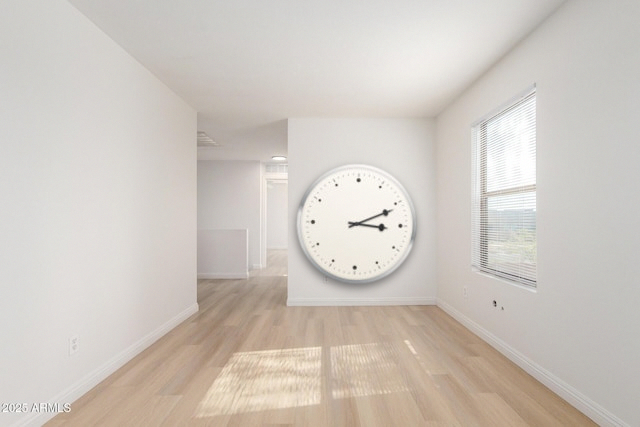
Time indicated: {"hour": 3, "minute": 11}
